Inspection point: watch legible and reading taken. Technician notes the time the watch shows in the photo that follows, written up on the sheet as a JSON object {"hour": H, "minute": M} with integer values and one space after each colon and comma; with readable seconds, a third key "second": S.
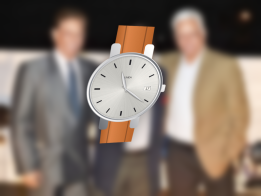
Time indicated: {"hour": 11, "minute": 21}
